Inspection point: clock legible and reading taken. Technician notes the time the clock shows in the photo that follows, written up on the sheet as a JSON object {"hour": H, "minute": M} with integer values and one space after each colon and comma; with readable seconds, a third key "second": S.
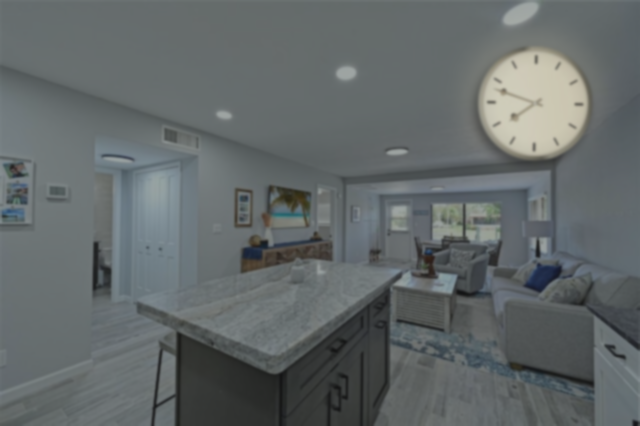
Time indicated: {"hour": 7, "minute": 48}
